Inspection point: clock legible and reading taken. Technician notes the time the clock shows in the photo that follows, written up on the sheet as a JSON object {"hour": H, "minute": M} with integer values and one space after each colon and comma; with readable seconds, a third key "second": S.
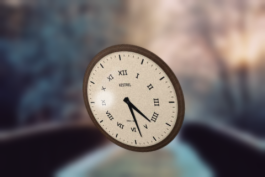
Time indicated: {"hour": 4, "minute": 28}
